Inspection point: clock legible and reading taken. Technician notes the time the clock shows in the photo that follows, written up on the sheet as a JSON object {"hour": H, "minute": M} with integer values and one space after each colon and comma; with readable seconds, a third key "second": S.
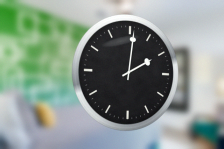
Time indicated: {"hour": 2, "minute": 1}
